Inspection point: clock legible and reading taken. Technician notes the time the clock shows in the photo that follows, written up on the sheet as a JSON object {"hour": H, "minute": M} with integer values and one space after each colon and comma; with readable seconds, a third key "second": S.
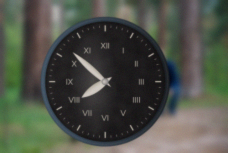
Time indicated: {"hour": 7, "minute": 52}
